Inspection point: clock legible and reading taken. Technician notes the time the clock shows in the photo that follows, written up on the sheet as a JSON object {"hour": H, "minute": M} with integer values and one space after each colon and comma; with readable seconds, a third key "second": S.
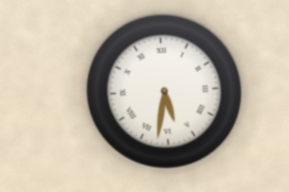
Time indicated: {"hour": 5, "minute": 32}
